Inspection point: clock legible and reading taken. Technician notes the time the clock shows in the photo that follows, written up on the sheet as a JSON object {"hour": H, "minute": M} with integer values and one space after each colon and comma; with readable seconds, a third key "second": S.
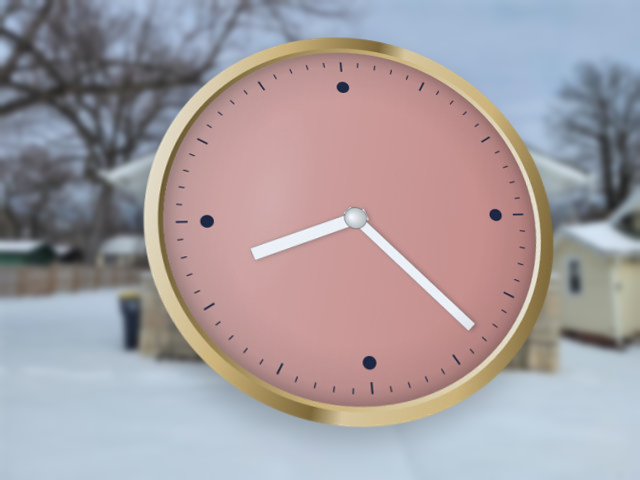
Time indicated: {"hour": 8, "minute": 23}
